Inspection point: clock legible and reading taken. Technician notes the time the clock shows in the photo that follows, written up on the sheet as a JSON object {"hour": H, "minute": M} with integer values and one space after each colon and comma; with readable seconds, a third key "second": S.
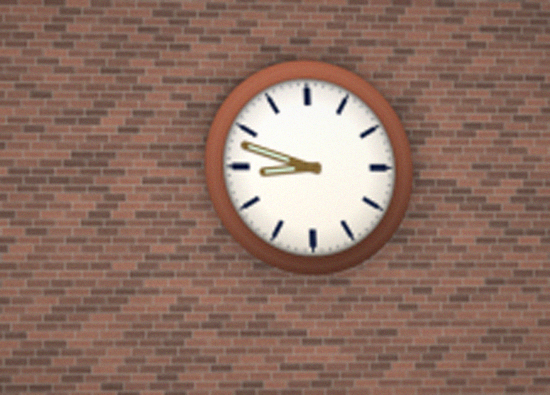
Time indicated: {"hour": 8, "minute": 48}
